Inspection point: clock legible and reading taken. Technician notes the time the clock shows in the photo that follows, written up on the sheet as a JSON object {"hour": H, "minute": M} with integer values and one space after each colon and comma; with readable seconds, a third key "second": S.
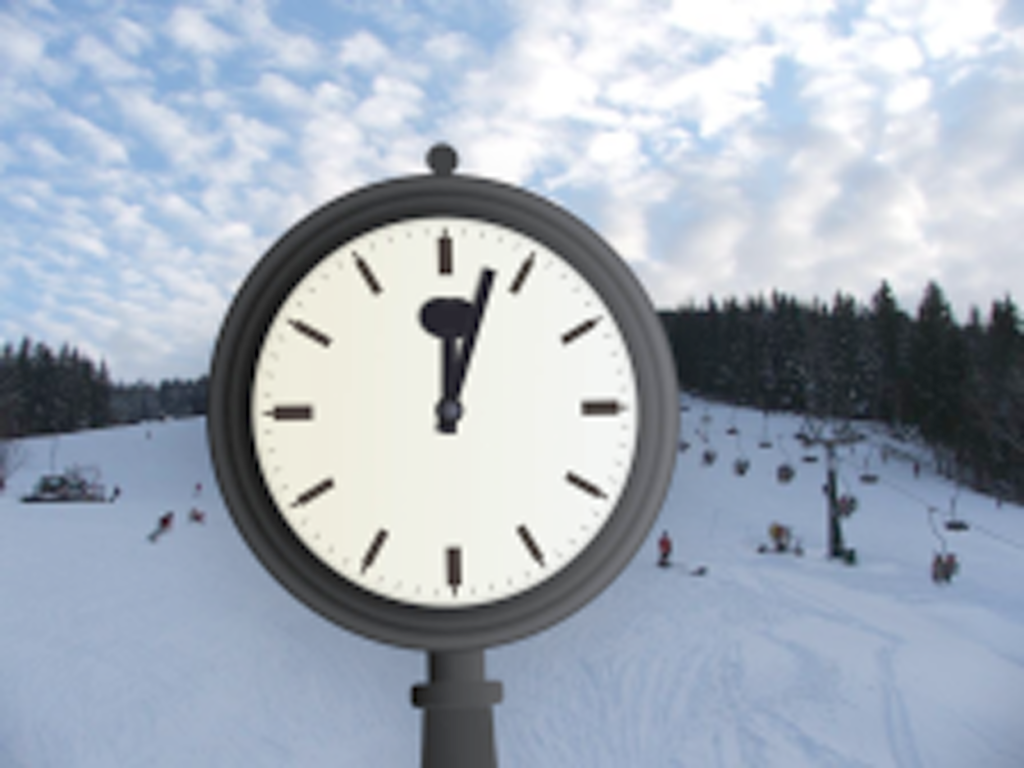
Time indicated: {"hour": 12, "minute": 3}
